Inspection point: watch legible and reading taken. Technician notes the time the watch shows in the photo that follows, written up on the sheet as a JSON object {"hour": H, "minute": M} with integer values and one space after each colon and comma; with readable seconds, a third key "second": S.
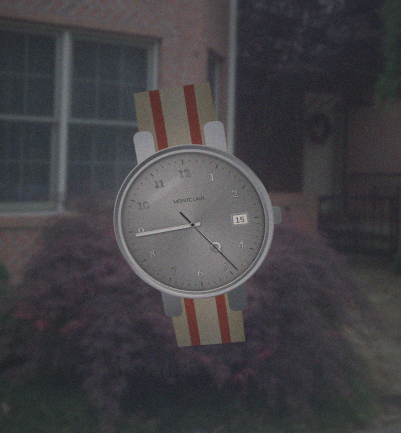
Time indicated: {"hour": 4, "minute": 44, "second": 24}
